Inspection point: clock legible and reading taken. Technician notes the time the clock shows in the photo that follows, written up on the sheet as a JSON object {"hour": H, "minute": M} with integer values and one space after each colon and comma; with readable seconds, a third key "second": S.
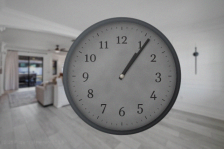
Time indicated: {"hour": 1, "minute": 6}
